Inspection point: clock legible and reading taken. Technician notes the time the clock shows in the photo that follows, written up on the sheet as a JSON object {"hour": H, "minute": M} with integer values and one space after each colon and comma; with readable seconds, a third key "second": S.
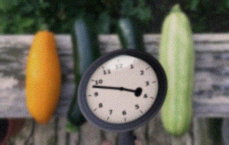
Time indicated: {"hour": 3, "minute": 48}
